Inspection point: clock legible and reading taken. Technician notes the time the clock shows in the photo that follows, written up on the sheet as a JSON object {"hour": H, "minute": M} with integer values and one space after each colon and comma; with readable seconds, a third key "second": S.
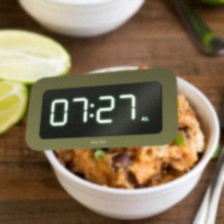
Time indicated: {"hour": 7, "minute": 27}
